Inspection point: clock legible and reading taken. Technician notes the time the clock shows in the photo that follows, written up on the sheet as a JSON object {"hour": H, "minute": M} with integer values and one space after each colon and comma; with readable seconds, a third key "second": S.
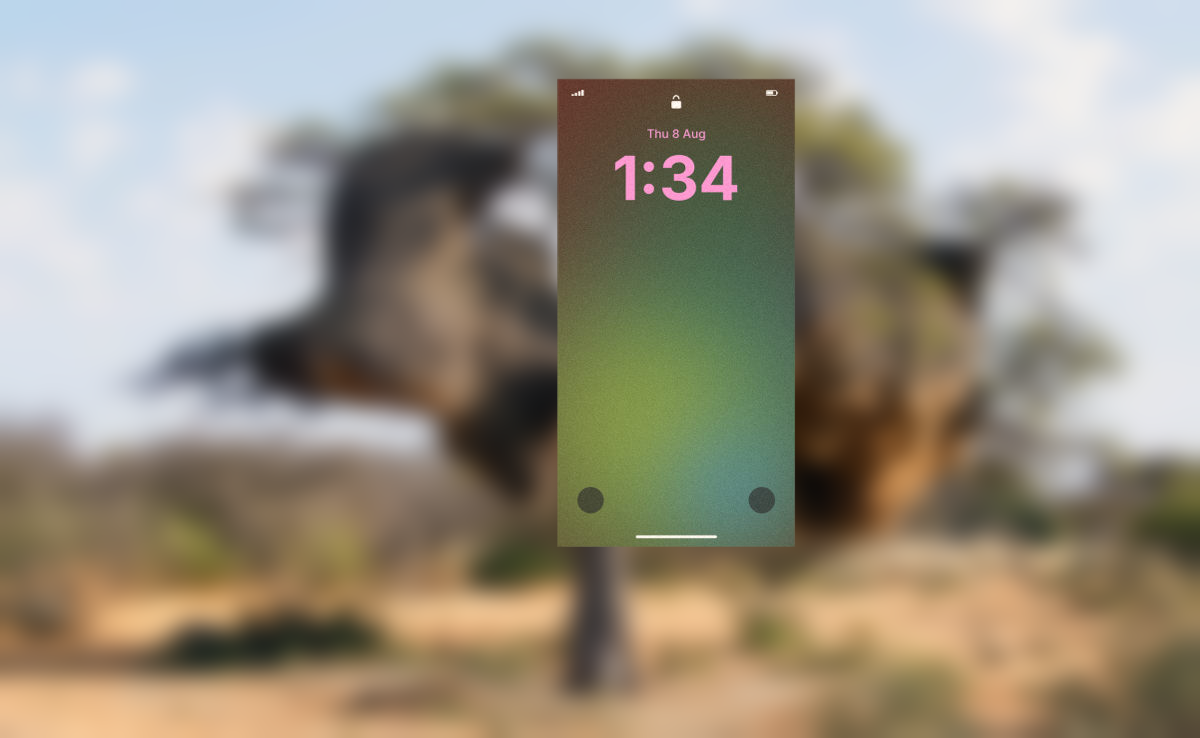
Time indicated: {"hour": 1, "minute": 34}
